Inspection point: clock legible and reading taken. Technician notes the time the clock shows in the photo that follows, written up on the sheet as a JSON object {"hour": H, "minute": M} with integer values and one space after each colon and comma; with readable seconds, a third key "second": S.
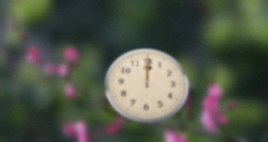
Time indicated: {"hour": 12, "minute": 0}
